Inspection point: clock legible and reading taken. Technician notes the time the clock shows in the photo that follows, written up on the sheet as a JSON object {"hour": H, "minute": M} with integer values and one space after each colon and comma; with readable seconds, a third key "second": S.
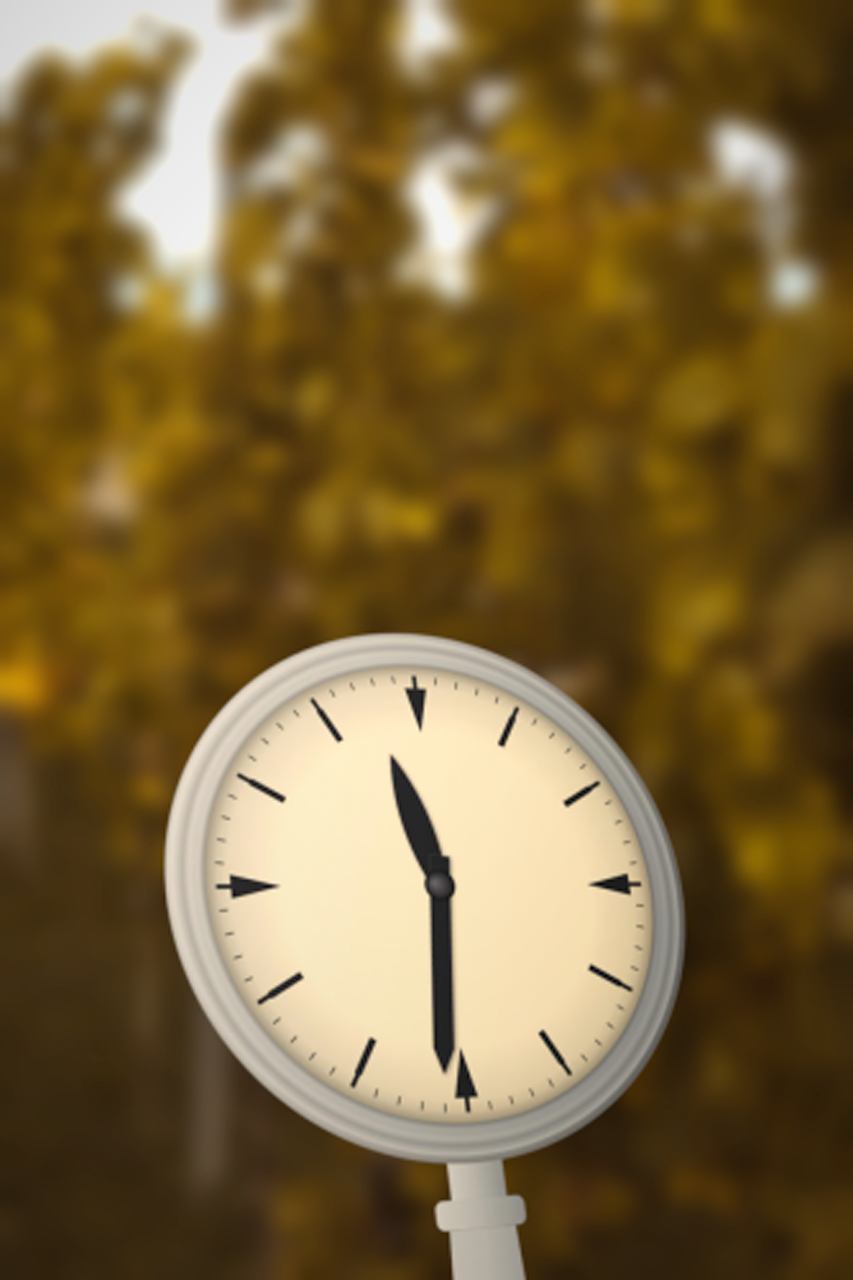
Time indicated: {"hour": 11, "minute": 31}
